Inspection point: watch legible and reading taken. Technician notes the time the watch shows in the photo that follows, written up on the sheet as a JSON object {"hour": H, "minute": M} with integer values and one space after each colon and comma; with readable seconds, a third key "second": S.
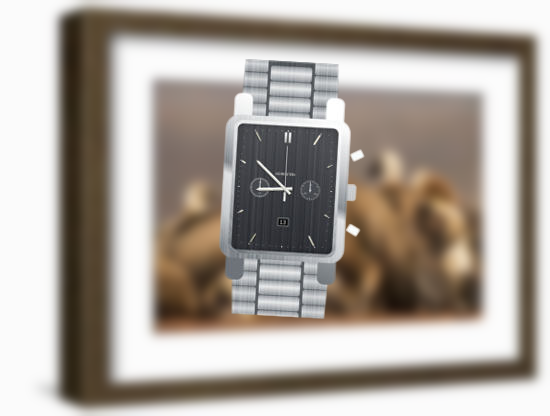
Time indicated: {"hour": 8, "minute": 52}
